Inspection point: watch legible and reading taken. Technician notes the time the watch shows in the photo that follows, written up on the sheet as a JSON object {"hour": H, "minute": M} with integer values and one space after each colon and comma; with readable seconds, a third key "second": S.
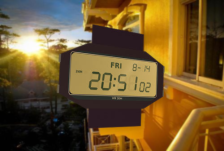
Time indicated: {"hour": 20, "minute": 51, "second": 2}
